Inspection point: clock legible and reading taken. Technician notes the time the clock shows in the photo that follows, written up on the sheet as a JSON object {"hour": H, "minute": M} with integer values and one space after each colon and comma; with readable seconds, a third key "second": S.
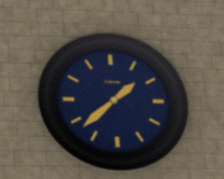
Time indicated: {"hour": 1, "minute": 38}
